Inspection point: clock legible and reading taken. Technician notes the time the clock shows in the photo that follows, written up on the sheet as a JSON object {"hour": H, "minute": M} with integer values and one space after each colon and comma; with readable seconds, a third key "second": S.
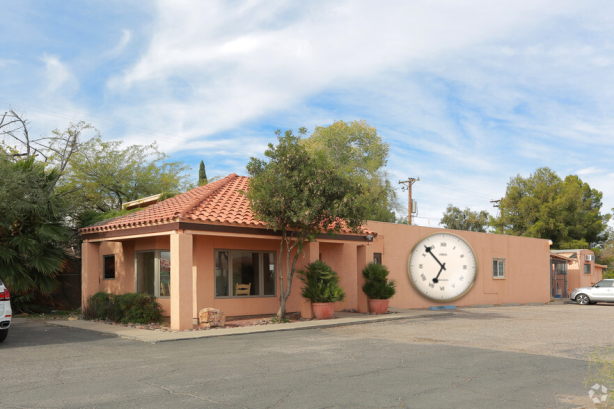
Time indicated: {"hour": 6, "minute": 53}
